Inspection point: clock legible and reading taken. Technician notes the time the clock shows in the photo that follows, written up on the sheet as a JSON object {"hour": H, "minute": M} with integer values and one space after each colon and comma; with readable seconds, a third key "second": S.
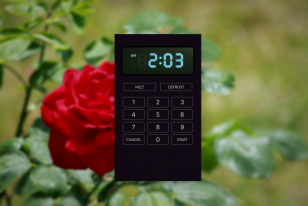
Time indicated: {"hour": 2, "minute": 3}
